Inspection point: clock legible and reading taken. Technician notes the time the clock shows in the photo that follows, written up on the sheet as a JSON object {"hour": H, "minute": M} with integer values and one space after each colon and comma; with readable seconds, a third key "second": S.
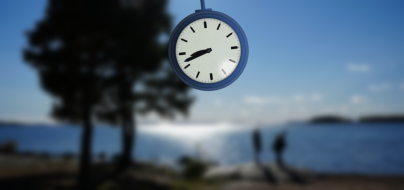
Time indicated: {"hour": 8, "minute": 42}
